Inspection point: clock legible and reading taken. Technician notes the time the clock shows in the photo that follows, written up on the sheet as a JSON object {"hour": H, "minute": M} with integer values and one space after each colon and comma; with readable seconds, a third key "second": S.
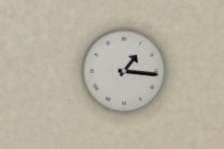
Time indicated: {"hour": 1, "minute": 16}
